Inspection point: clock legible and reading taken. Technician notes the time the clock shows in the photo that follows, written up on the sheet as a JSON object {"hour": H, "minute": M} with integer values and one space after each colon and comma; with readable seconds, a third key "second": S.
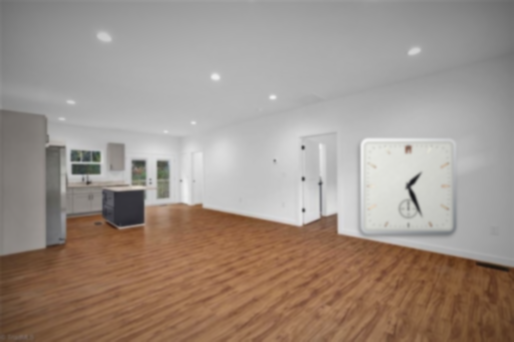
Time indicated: {"hour": 1, "minute": 26}
